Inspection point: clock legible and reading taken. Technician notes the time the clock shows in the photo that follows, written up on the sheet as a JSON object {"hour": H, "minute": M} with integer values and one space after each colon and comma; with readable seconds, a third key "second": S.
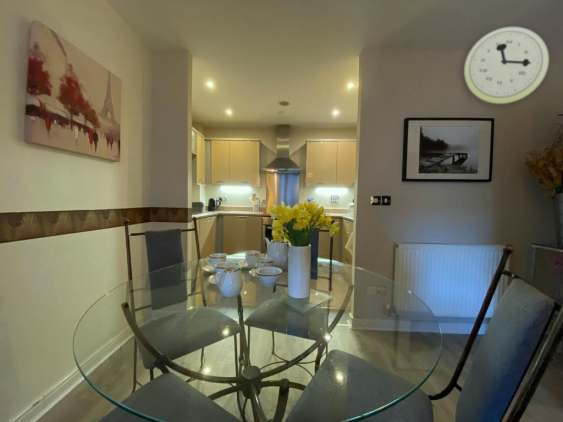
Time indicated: {"hour": 11, "minute": 15}
